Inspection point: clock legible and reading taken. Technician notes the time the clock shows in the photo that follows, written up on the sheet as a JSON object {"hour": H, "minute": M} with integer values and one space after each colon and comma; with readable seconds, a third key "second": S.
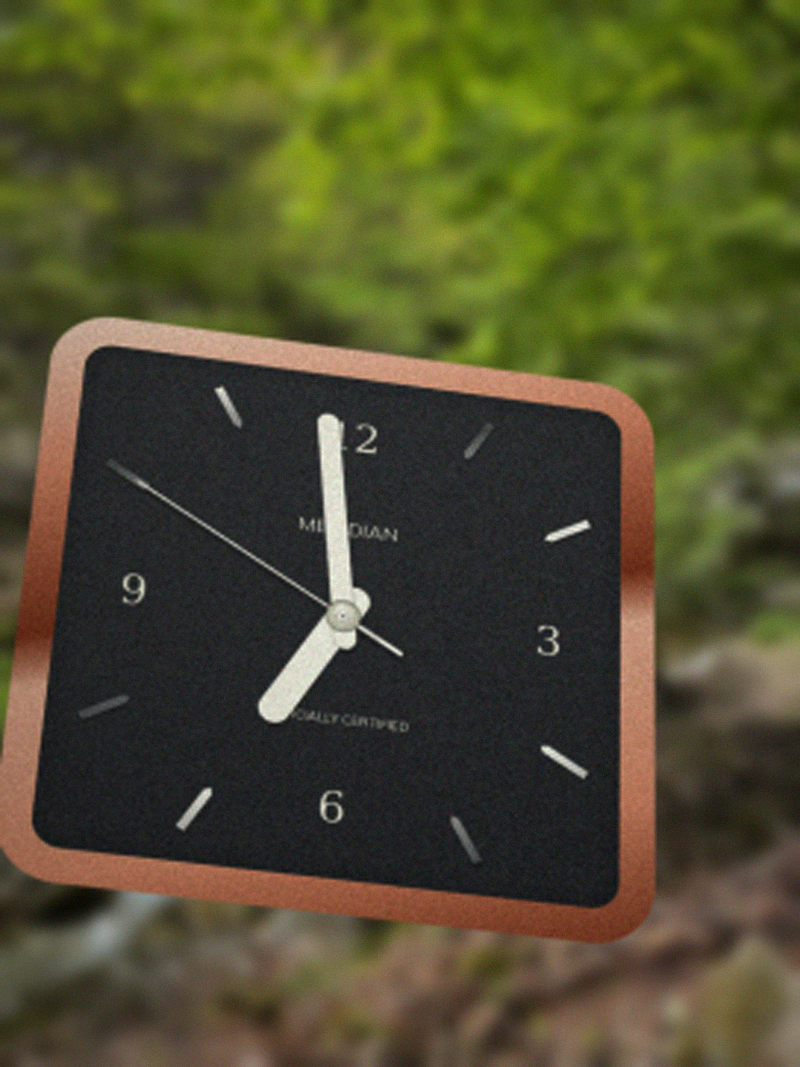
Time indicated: {"hour": 6, "minute": 58, "second": 50}
